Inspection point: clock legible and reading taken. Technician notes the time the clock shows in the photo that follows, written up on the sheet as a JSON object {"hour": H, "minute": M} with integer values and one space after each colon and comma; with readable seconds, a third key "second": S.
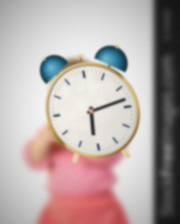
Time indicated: {"hour": 6, "minute": 13}
